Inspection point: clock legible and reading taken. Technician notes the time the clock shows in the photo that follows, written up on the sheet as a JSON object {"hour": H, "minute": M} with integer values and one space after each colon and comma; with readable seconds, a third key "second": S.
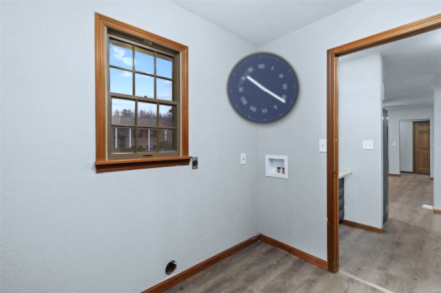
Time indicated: {"hour": 10, "minute": 21}
